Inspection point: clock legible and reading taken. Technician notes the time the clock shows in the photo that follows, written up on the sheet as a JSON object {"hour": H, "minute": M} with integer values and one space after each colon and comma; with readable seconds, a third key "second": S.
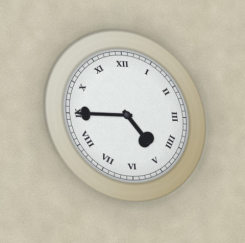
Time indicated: {"hour": 4, "minute": 45}
